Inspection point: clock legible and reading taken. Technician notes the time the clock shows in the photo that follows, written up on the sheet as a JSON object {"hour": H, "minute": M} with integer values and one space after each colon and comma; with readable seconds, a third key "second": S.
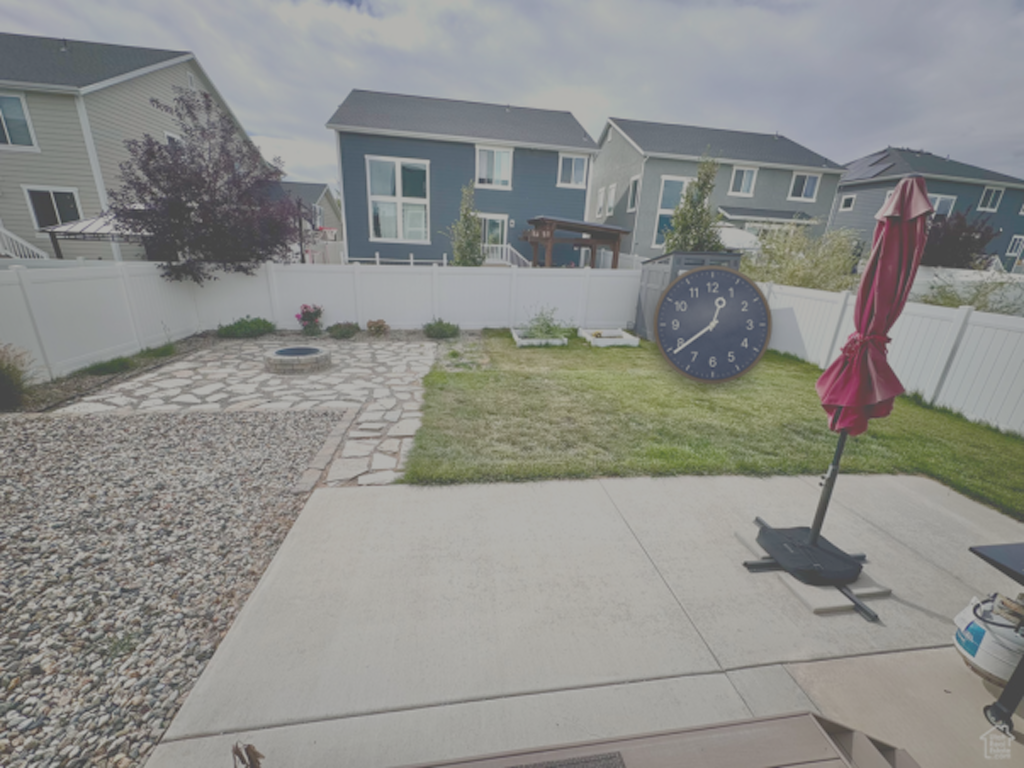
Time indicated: {"hour": 12, "minute": 39}
